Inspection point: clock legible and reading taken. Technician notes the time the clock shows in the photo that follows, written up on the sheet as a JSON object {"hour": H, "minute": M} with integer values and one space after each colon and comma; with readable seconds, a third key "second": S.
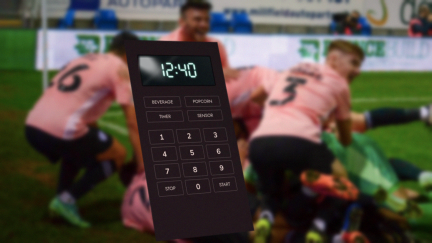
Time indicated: {"hour": 12, "minute": 40}
